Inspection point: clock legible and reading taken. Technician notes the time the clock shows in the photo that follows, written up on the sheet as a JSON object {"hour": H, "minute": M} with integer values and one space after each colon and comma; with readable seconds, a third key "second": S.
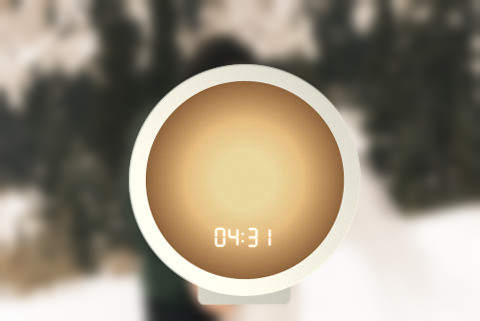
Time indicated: {"hour": 4, "minute": 31}
